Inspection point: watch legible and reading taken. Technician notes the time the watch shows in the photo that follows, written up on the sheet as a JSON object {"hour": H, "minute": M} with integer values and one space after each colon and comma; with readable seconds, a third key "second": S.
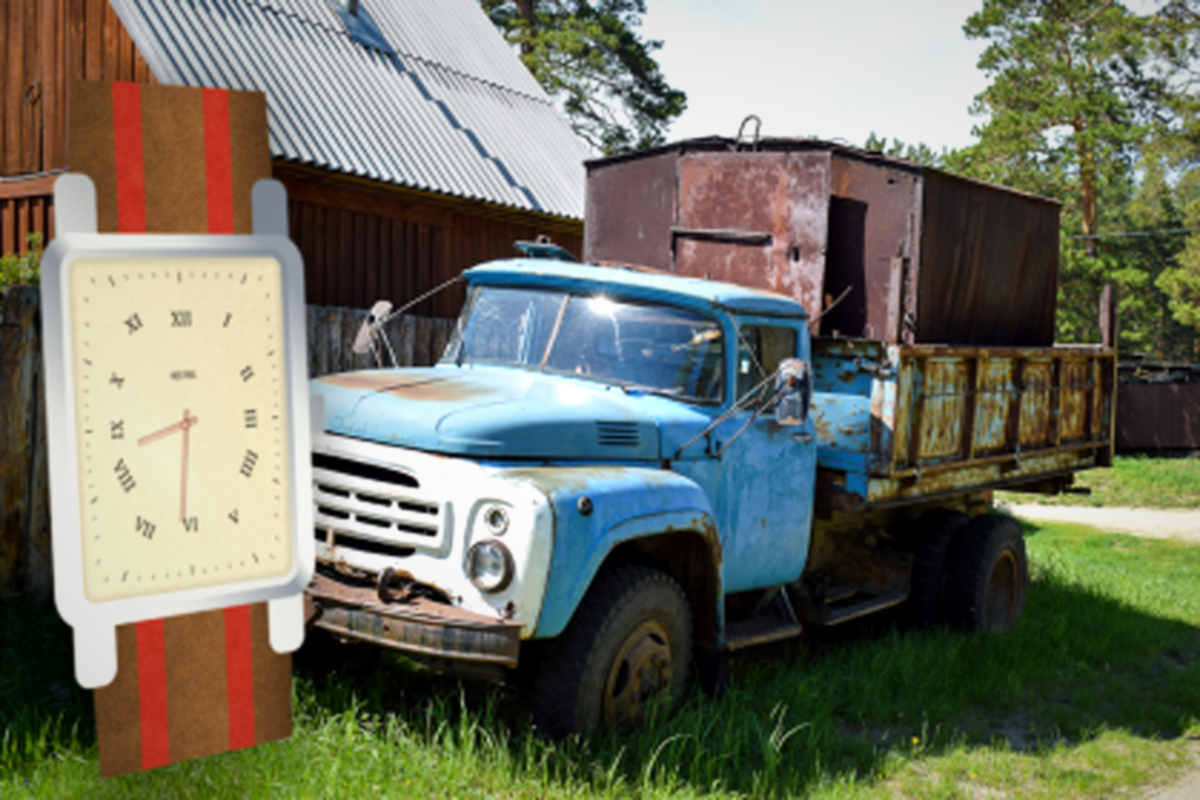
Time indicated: {"hour": 8, "minute": 31}
